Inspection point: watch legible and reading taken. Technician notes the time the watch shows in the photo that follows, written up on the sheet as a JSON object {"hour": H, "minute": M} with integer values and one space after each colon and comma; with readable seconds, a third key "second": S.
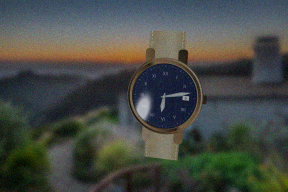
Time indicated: {"hour": 6, "minute": 13}
